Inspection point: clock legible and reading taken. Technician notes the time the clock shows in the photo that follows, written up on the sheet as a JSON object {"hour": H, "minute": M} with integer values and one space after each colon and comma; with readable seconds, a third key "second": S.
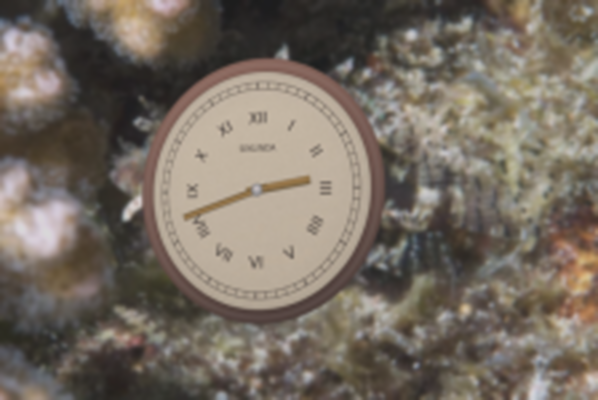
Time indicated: {"hour": 2, "minute": 42}
